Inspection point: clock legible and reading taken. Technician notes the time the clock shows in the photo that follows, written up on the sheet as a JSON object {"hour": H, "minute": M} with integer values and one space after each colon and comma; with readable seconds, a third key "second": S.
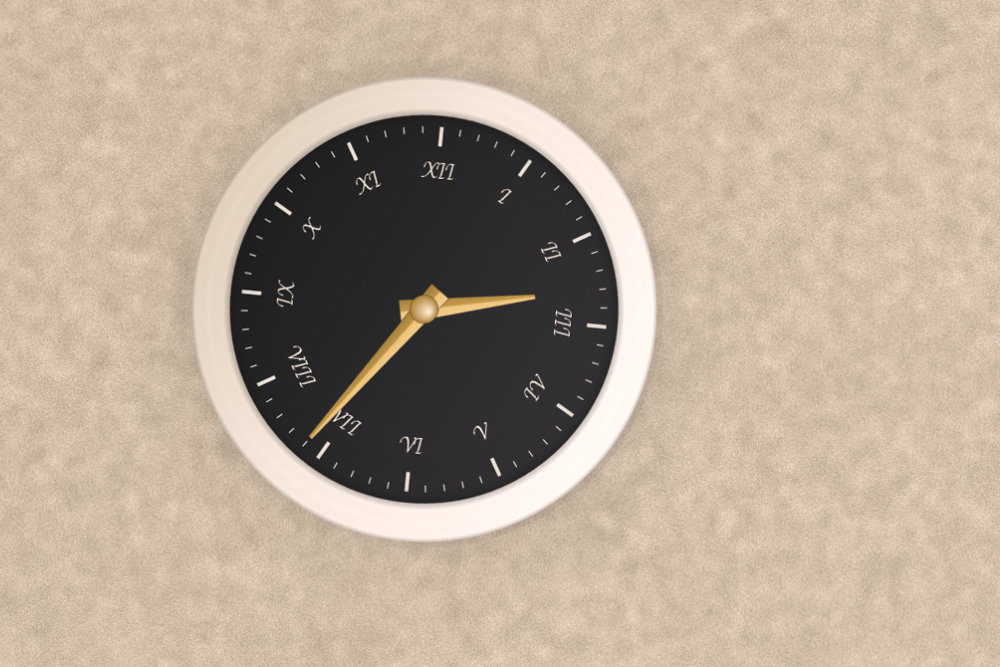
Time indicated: {"hour": 2, "minute": 36}
